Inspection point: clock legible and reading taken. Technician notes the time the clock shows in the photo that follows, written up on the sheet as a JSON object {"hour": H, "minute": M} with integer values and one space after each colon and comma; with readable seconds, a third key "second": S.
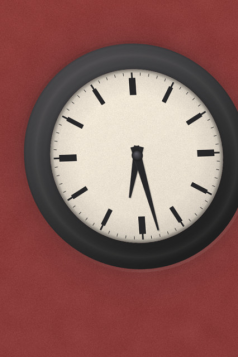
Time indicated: {"hour": 6, "minute": 28}
